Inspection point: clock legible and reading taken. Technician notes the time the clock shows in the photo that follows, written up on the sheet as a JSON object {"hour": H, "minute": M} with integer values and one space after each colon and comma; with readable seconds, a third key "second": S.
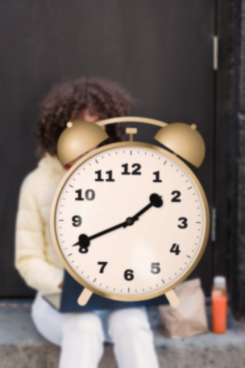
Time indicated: {"hour": 1, "minute": 41}
